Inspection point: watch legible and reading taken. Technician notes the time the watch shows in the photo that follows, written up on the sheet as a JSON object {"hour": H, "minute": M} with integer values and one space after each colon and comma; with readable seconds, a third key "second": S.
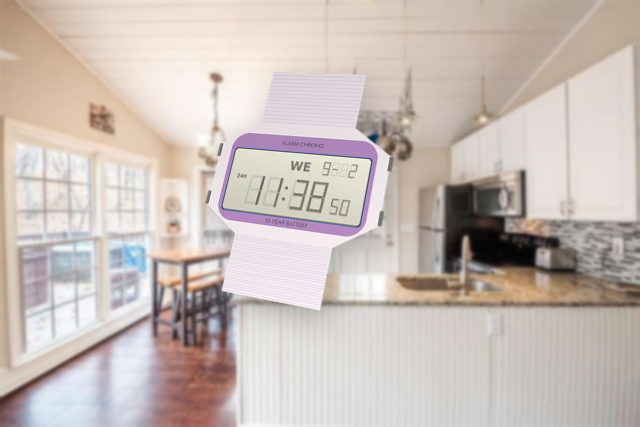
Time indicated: {"hour": 11, "minute": 38, "second": 50}
